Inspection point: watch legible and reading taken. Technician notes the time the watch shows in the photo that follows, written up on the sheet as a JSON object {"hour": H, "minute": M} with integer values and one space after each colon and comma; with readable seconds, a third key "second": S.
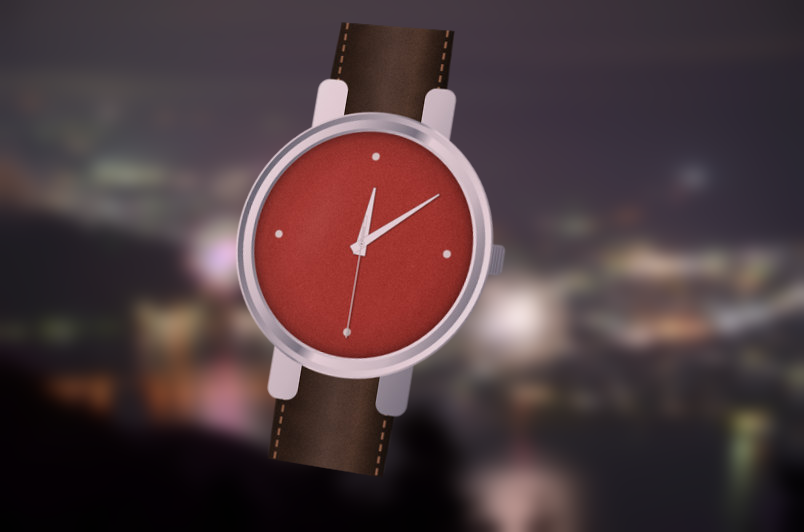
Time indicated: {"hour": 12, "minute": 8, "second": 30}
